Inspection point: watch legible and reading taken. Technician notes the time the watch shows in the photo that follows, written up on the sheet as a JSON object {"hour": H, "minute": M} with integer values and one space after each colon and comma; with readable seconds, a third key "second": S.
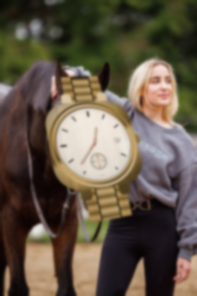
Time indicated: {"hour": 12, "minute": 37}
